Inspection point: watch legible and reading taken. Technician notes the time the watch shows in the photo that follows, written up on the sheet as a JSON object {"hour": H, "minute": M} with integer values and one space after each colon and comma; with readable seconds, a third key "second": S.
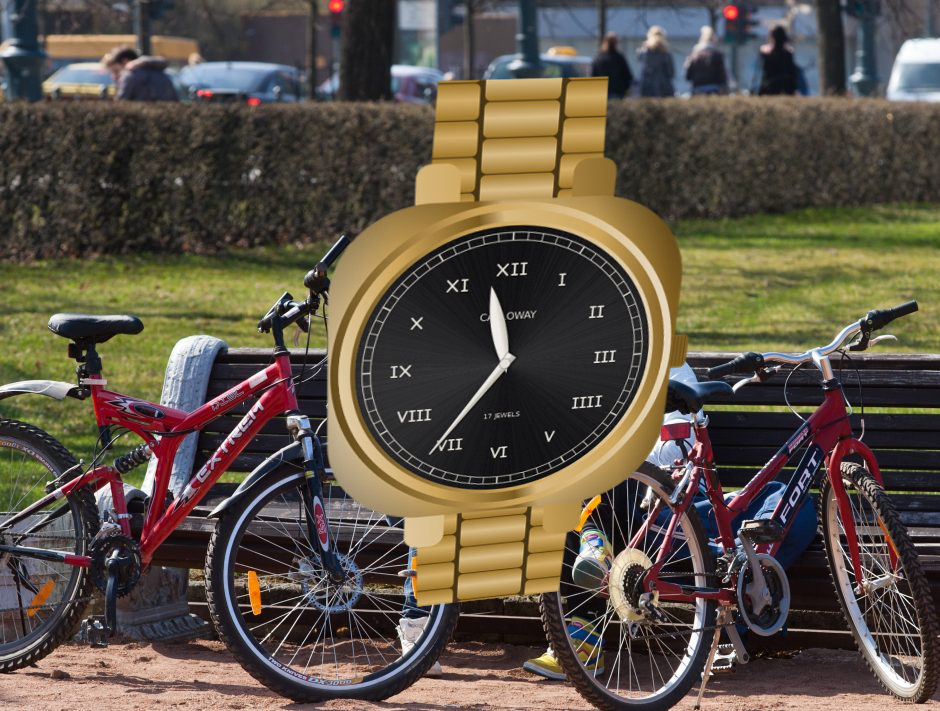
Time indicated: {"hour": 11, "minute": 36}
